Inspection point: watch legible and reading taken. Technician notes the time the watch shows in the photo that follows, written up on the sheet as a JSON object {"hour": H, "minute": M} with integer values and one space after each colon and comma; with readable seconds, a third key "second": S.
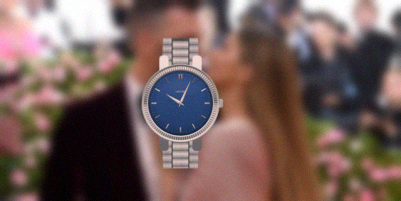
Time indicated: {"hour": 10, "minute": 4}
